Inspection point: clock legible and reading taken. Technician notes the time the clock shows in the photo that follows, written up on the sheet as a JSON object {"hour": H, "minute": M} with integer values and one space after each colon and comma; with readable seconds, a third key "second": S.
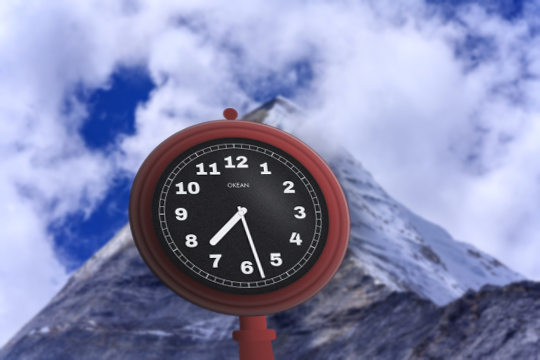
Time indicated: {"hour": 7, "minute": 28}
